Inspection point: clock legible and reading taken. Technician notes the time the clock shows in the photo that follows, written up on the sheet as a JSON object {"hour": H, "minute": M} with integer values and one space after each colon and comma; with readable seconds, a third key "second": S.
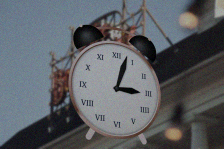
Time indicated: {"hour": 3, "minute": 3}
